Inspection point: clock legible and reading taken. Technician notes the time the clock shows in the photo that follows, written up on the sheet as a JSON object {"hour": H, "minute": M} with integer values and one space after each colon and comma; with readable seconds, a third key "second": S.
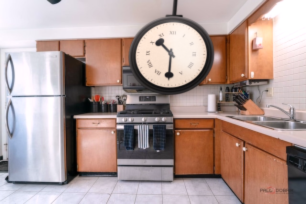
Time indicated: {"hour": 10, "minute": 30}
